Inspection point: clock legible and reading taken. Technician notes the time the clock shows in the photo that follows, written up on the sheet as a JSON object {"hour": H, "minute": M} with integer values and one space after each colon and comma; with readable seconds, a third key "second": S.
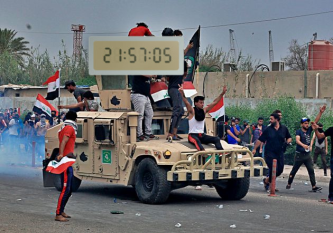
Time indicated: {"hour": 21, "minute": 57, "second": 5}
